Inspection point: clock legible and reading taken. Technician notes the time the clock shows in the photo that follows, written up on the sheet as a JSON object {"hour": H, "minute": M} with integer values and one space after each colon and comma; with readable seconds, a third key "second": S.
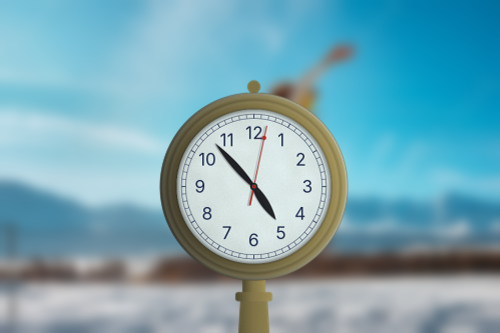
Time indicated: {"hour": 4, "minute": 53, "second": 2}
